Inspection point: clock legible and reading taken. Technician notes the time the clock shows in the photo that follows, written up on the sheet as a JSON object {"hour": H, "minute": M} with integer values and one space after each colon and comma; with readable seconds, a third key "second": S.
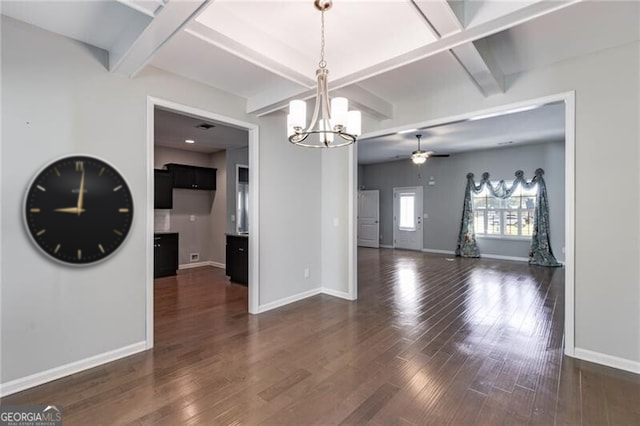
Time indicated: {"hour": 9, "minute": 1}
